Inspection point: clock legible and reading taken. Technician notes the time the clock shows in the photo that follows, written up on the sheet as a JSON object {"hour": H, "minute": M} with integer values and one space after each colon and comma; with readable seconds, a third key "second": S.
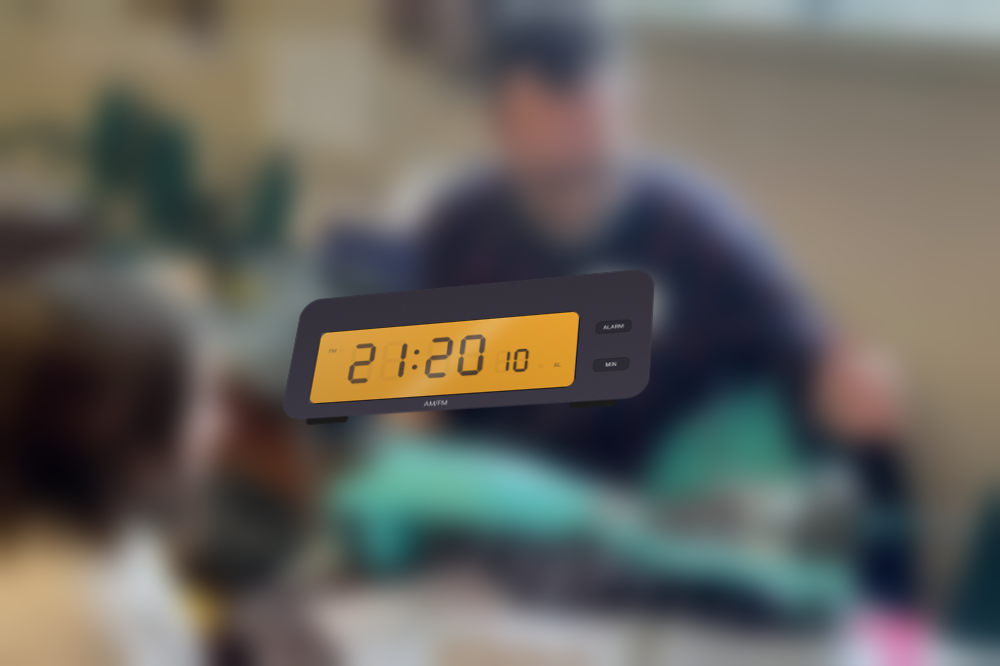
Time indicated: {"hour": 21, "minute": 20, "second": 10}
